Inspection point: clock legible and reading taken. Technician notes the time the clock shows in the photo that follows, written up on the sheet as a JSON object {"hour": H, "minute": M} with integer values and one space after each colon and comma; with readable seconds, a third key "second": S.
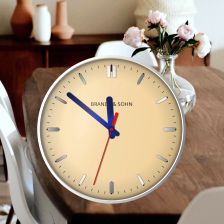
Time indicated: {"hour": 11, "minute": 51, "second": 33}
